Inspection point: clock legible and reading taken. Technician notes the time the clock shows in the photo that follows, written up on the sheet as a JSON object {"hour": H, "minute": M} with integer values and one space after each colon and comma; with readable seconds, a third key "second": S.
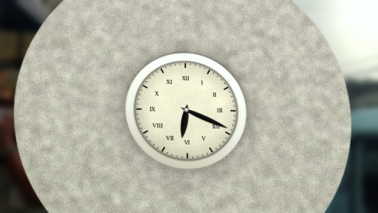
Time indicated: {"hour": 6, "minute": 19}
